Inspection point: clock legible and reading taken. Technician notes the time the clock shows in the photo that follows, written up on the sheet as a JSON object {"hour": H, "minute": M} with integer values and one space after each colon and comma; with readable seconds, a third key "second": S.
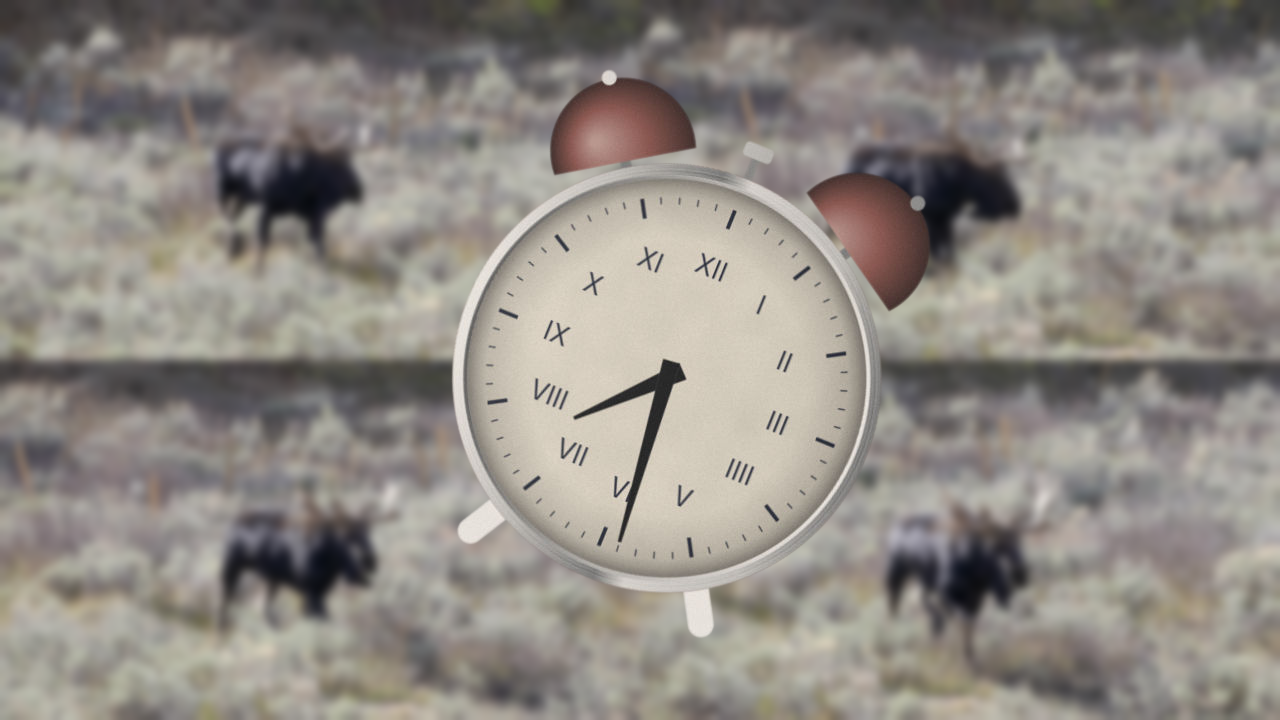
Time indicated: {"hour": 7, "minute": 29}
